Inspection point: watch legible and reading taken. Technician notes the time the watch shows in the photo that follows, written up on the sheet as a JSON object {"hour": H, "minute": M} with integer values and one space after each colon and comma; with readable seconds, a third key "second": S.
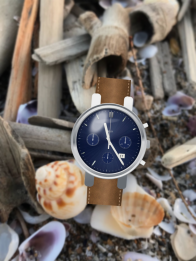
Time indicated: {"hour": 11, "minute": 24}
